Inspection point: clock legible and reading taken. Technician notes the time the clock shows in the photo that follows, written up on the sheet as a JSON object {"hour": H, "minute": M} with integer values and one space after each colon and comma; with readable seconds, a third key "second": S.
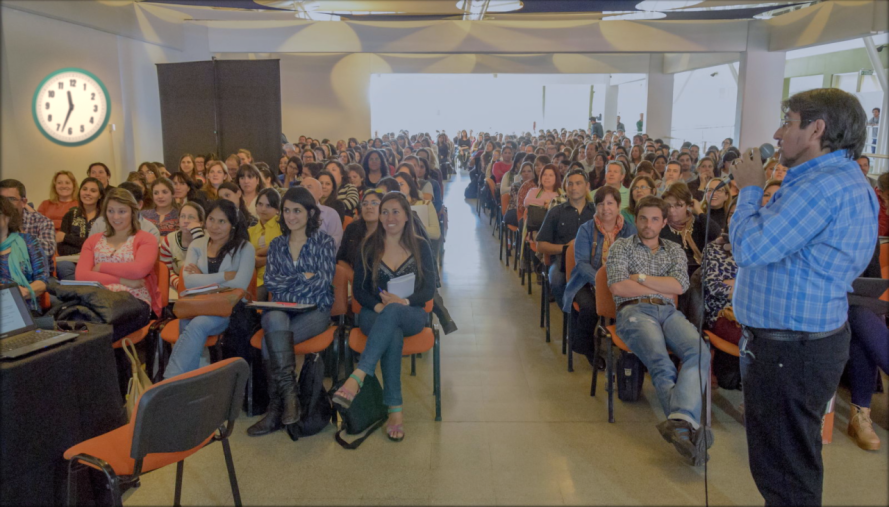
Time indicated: {"hour": 11, "minute": 33}
